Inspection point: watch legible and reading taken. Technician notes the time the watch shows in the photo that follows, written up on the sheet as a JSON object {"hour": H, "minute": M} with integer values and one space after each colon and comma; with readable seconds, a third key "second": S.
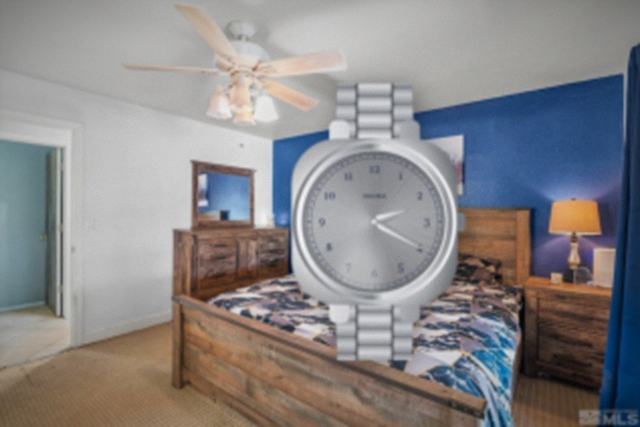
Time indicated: {"hour": 2, "minute": 20}
